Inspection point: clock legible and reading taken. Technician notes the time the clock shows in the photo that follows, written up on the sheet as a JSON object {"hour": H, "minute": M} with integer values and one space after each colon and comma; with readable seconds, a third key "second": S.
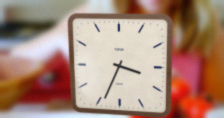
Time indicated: {"hour": 3, "minute": 34}
